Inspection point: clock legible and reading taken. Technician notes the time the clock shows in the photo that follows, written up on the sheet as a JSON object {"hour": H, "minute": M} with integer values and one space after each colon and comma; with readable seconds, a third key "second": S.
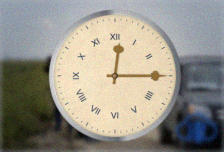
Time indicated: {"hour": 12, "minute": 15}
